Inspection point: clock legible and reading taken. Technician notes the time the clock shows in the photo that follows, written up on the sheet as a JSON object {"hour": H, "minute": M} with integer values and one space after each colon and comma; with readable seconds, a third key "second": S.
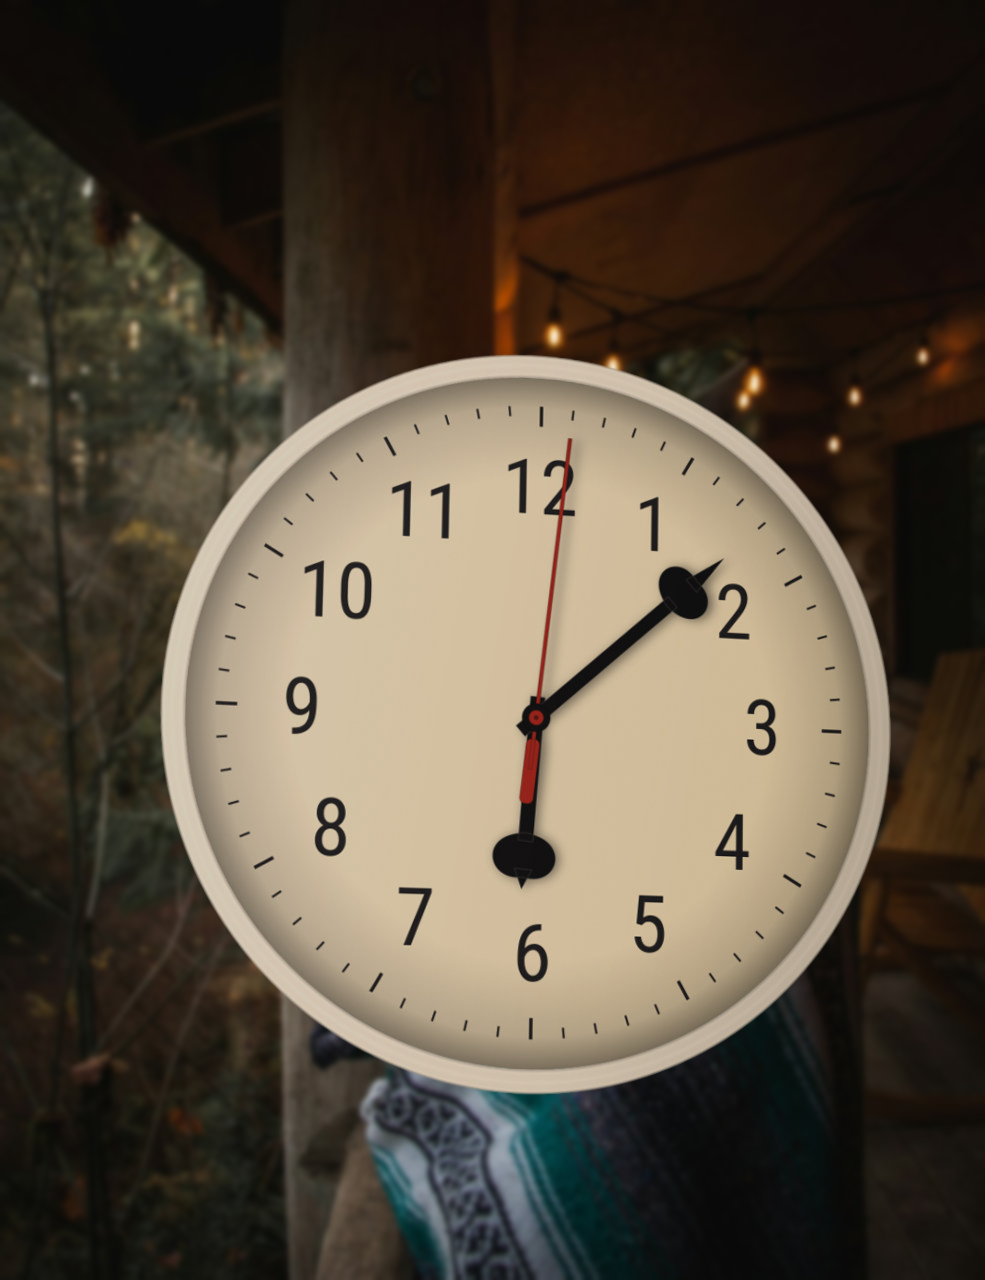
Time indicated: {"hour": 6, "minute": 8, "second": 1}
